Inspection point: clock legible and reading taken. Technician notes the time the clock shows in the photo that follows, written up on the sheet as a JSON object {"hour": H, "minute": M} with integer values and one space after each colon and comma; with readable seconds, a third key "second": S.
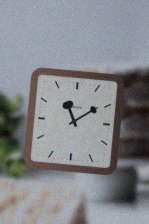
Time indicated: {"hour": 11, "minute": 9}
